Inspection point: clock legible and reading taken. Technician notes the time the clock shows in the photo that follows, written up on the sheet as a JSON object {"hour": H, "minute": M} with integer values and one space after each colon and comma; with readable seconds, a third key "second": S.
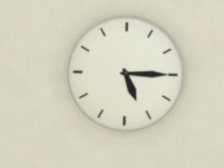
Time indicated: {"hour": 5, "minute": 15}
